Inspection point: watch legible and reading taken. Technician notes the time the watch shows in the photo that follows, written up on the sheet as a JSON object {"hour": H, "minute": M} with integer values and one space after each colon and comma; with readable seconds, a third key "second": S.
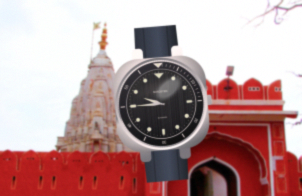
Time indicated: {"hour": 9, "minute": 45}
